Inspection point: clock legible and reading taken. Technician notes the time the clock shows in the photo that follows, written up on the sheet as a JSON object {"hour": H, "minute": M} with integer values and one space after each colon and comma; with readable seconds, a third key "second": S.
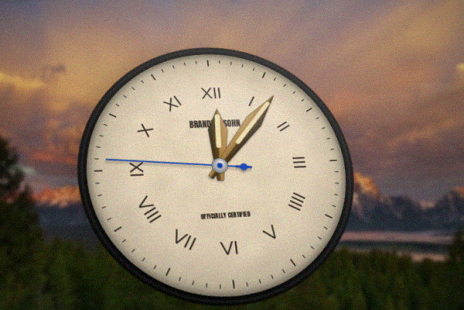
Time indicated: {"hour": 12, "minute": 6, "second": 46}
